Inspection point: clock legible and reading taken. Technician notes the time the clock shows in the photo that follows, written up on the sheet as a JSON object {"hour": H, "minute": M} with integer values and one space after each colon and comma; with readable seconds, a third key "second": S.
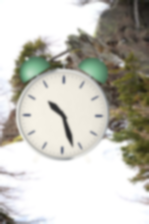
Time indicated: {"hour": 10, "minute": 27}
